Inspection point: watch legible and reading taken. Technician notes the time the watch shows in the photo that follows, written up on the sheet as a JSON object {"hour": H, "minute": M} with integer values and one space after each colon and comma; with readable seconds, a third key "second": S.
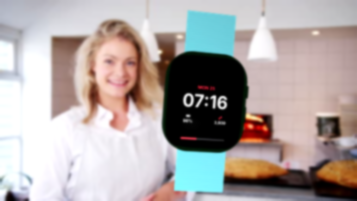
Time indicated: {"hour": 7, "minute": 16}
